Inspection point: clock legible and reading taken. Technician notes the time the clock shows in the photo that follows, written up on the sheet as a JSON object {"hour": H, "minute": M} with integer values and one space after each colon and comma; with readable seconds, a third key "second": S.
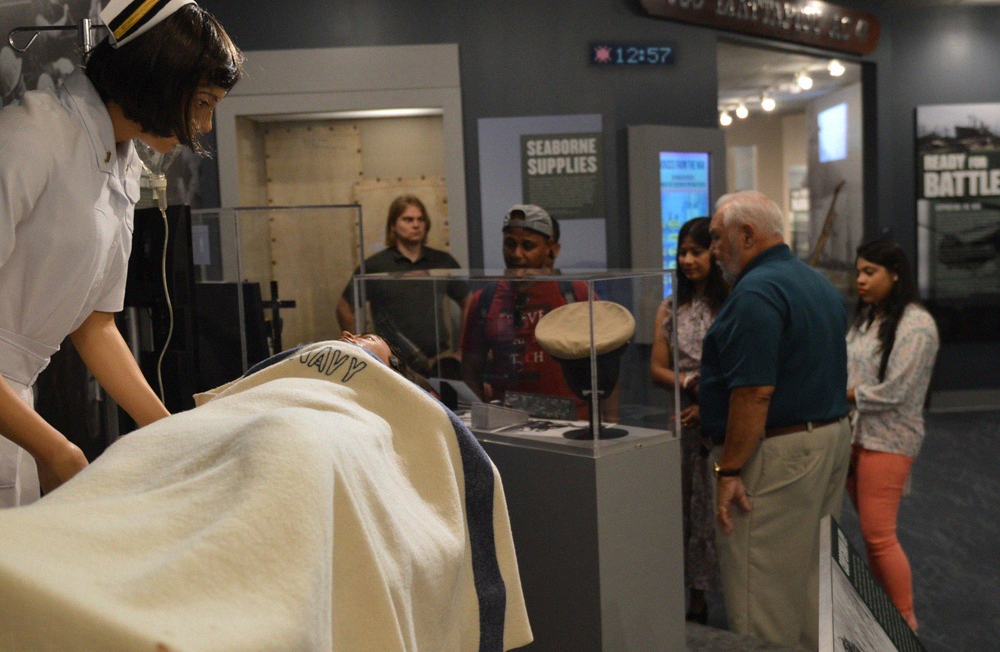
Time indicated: {"hour": 12, "minute": 57}
